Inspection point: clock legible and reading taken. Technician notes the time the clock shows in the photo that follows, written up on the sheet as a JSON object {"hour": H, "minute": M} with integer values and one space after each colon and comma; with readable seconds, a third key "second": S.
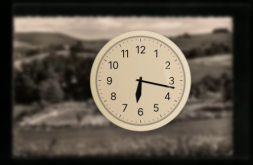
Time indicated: {"hour": 6, "minute": 17}
